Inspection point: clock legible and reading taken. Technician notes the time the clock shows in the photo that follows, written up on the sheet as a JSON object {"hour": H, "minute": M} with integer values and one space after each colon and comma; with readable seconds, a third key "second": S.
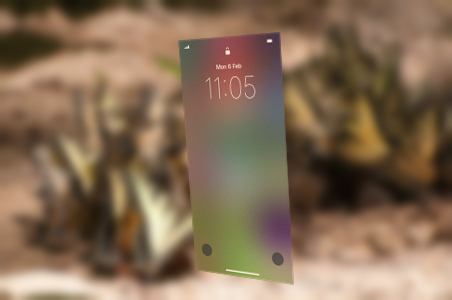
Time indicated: {"hour": 11, "minute": 5}
